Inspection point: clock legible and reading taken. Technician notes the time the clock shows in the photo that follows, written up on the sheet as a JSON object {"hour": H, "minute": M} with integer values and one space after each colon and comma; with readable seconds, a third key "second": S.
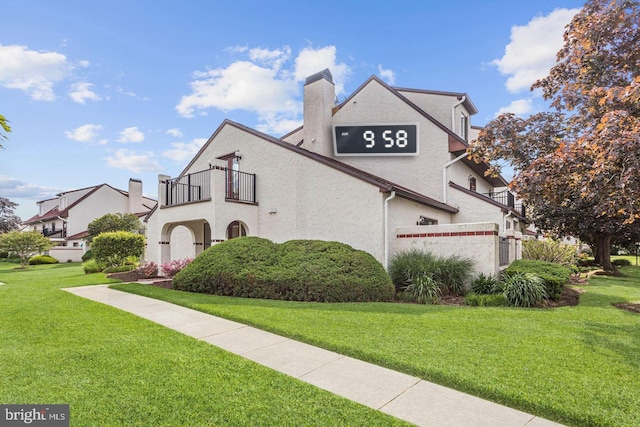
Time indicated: {"hour": 9, "minute": 58}
